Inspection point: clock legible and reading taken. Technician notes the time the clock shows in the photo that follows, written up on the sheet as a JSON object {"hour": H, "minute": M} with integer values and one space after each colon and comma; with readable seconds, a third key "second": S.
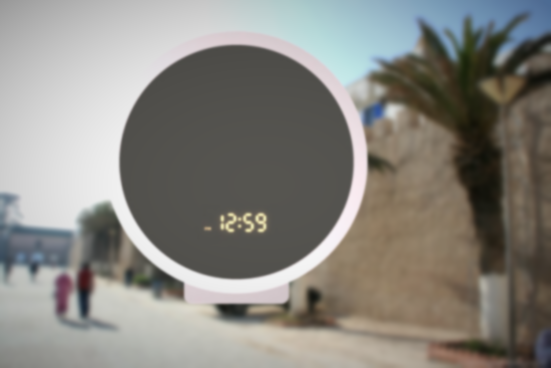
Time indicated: {"hour": 12, "minute": 59}
